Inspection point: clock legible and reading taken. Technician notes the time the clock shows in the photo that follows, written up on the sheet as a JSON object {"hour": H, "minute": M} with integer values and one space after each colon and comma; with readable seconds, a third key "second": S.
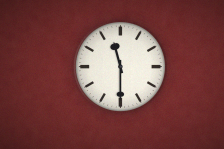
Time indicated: {"hour": 11, "minute": 30}
